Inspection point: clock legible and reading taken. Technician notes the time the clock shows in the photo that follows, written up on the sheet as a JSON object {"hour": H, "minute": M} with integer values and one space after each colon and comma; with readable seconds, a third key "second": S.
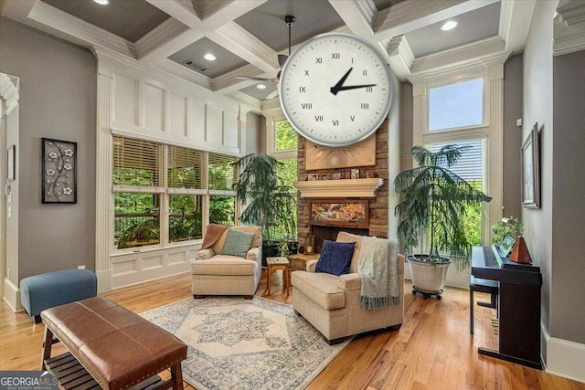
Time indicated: {"hour": 1, "minute": 14}
